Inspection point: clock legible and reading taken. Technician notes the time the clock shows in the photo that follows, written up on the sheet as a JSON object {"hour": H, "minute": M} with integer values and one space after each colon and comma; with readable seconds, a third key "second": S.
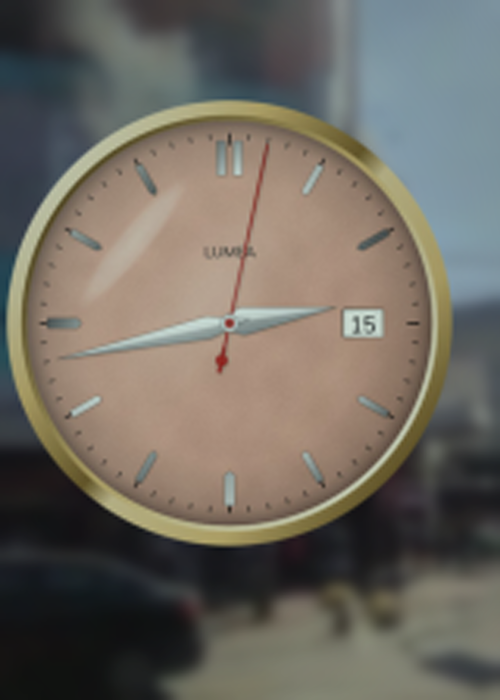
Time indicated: {"hour": 2, "minute": 43, "second": 2}
